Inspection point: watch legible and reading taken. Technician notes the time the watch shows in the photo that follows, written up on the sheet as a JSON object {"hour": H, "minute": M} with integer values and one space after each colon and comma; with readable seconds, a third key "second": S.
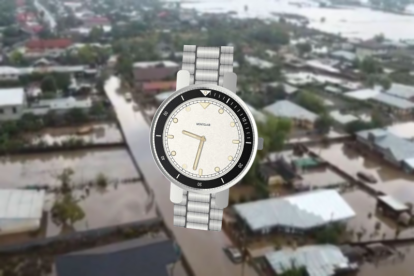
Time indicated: {"hour": 9, "minute": 32}
